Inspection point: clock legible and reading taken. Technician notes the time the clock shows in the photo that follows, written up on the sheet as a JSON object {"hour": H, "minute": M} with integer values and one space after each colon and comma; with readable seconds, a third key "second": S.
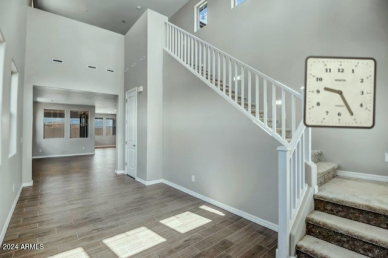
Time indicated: {"hour": 9, "minute": 25}
